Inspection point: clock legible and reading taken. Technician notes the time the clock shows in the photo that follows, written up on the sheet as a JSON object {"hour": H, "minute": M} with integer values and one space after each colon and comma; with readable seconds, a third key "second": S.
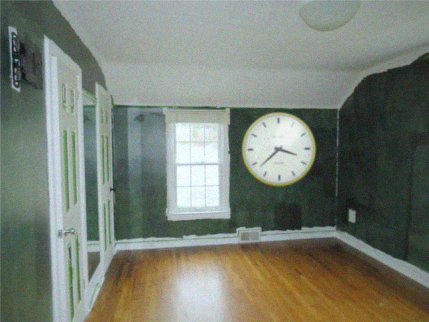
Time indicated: {"hour": 3, "minute": 38}
